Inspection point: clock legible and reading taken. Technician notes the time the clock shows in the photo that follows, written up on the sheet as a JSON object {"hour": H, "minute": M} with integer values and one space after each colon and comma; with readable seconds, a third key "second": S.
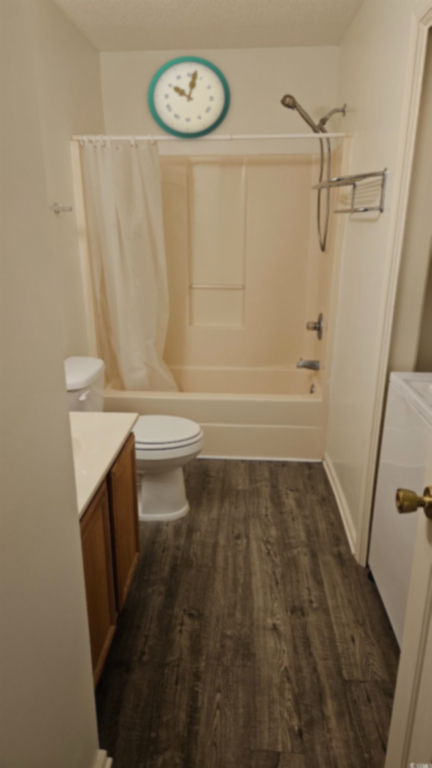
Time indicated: {"hour": 10, "minute": 2}
